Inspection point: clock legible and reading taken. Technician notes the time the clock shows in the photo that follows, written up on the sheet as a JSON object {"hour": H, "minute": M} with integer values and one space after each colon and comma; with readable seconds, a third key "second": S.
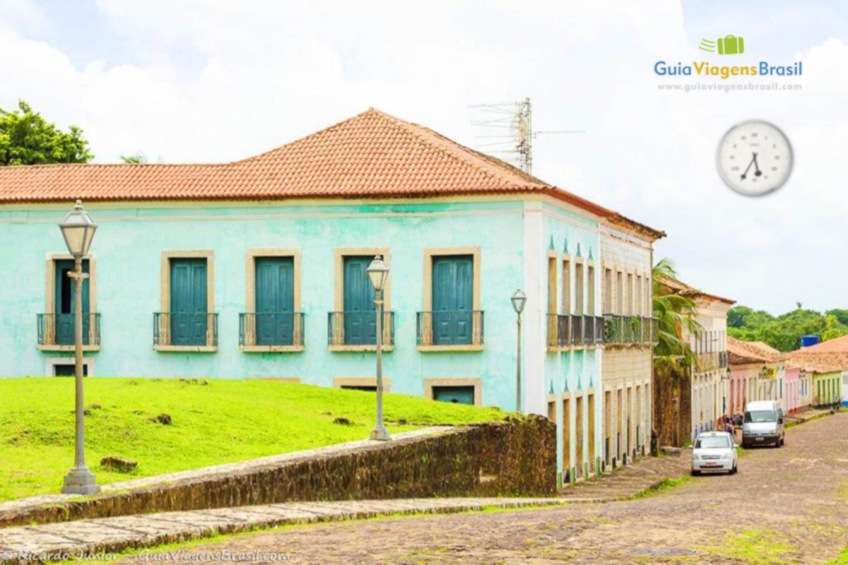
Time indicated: {"hour": 5, "minute": 35}
